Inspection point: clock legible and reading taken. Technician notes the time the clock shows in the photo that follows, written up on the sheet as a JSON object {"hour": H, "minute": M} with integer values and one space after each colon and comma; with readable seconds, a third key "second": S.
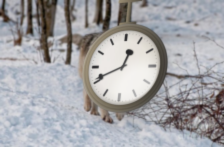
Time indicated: {"hour": 12, "minute": 41}
